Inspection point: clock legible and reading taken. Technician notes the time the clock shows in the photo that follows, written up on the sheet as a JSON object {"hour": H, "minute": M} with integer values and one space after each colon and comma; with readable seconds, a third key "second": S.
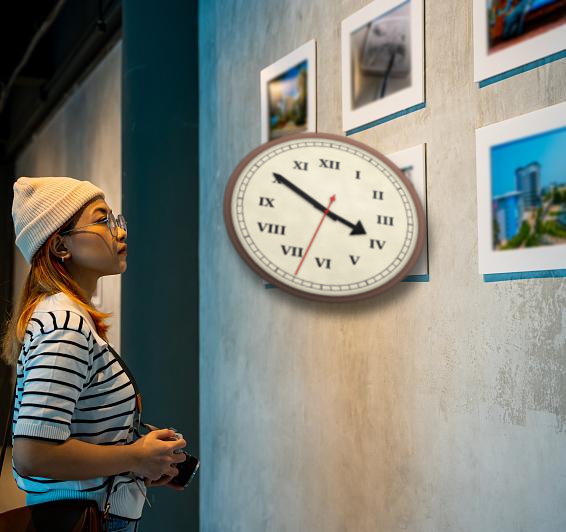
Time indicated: {"hour": 3, "minute": 50, "second": 33}
